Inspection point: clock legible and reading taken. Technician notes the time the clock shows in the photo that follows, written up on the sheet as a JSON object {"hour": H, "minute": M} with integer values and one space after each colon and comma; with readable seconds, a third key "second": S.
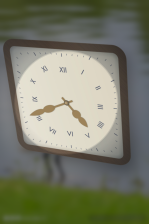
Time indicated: {"hour": 4, "minute": 41}
